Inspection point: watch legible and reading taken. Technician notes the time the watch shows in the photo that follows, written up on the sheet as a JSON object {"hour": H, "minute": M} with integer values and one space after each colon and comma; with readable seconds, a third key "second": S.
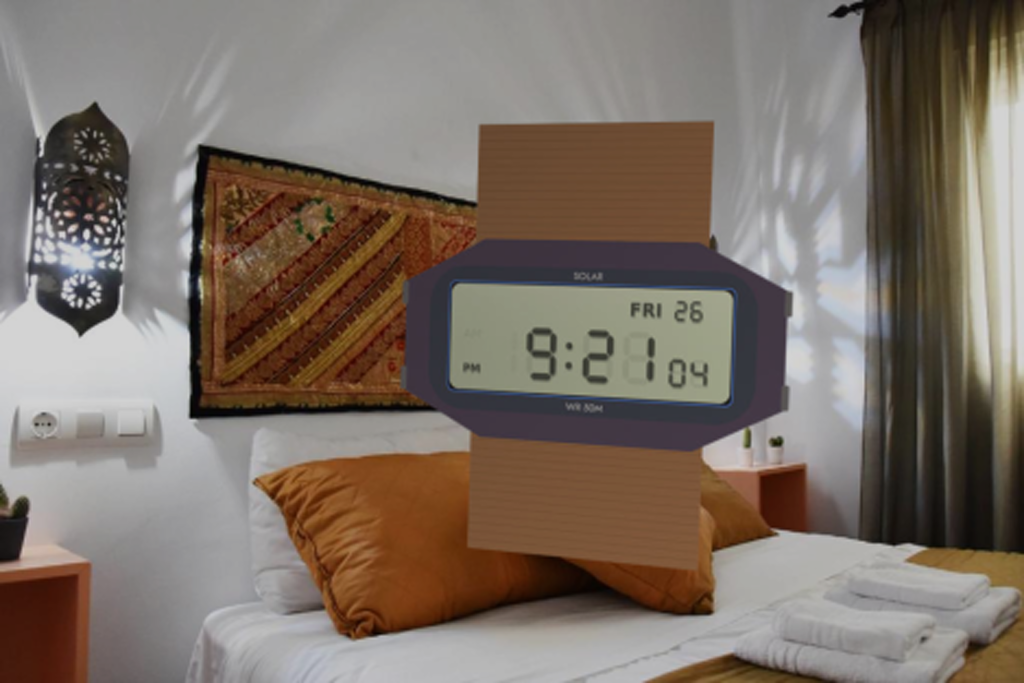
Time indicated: {"hour": 9, "minute": 21, "second": 4}
